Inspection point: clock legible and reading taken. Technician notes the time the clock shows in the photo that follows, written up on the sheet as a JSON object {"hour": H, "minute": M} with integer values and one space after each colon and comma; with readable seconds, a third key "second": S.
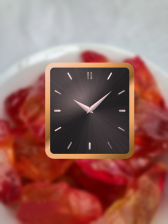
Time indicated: {"hour": 10, "minute": 8}
